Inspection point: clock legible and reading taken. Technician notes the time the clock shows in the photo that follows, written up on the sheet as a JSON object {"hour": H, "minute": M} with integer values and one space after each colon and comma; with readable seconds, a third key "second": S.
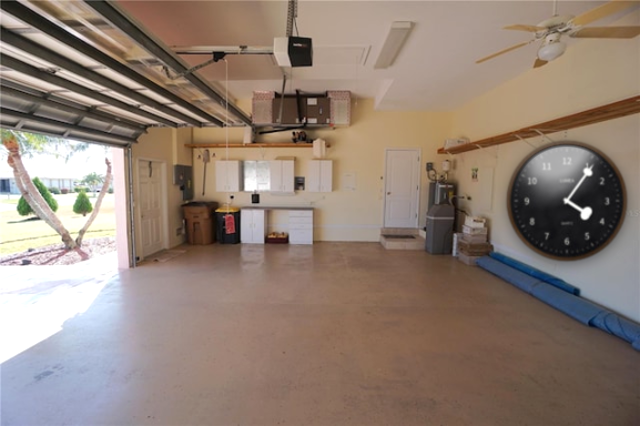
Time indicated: {"hour": 4, "minute": 6}
